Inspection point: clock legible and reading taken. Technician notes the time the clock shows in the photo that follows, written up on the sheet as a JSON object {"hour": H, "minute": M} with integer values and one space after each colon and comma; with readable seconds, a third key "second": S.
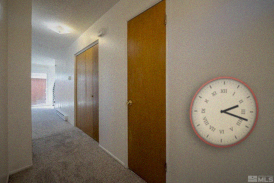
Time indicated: {"hour": 2, "minute": 18}
